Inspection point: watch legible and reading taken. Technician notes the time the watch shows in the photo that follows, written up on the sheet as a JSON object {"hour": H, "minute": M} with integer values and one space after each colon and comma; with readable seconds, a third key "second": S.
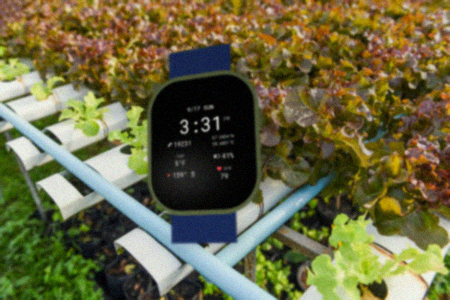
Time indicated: {"hour": 3, "minute": 31}
